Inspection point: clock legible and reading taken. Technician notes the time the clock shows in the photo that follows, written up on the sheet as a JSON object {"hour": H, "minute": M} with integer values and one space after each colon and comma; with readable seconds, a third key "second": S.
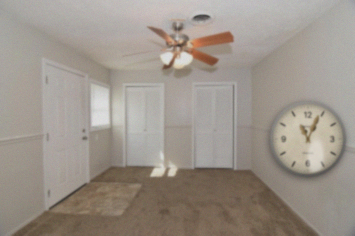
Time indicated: {"hour": 11, "minute": 4}
